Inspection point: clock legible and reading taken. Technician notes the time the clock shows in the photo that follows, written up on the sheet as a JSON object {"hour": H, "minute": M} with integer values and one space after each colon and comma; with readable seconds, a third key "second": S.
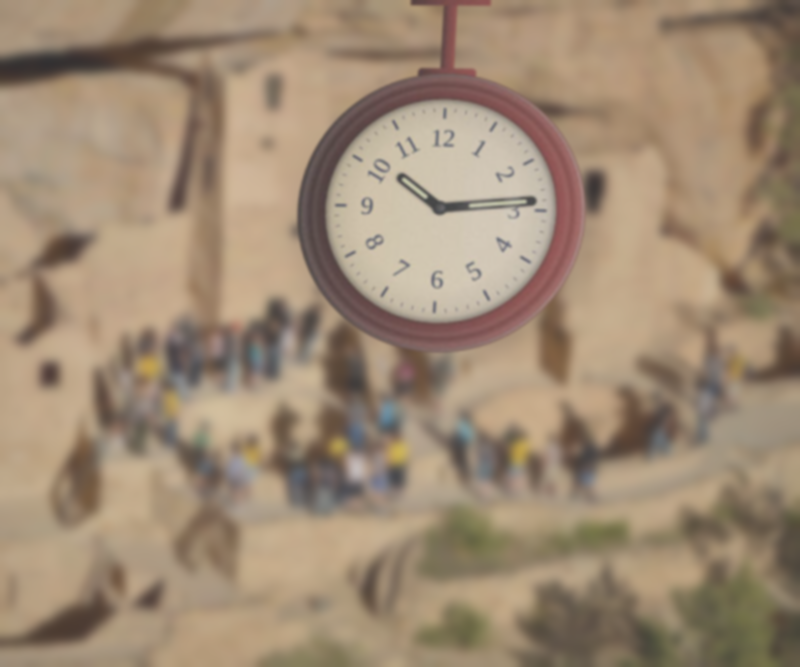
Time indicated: {"hour": 10, "minute": 14}
